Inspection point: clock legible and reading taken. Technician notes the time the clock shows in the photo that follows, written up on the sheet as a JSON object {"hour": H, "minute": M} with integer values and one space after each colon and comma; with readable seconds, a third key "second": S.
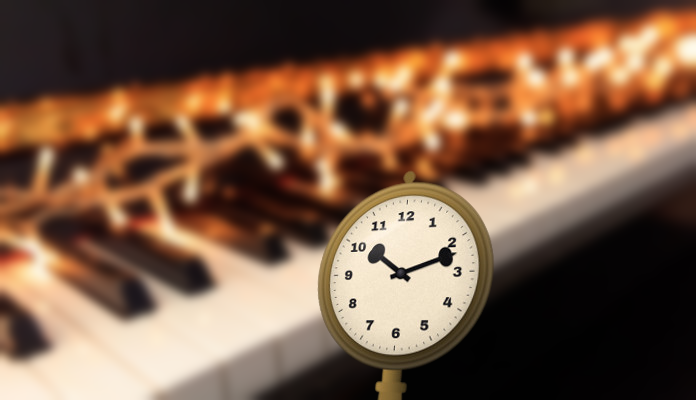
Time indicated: {"hour": 10, "minute": 12}
